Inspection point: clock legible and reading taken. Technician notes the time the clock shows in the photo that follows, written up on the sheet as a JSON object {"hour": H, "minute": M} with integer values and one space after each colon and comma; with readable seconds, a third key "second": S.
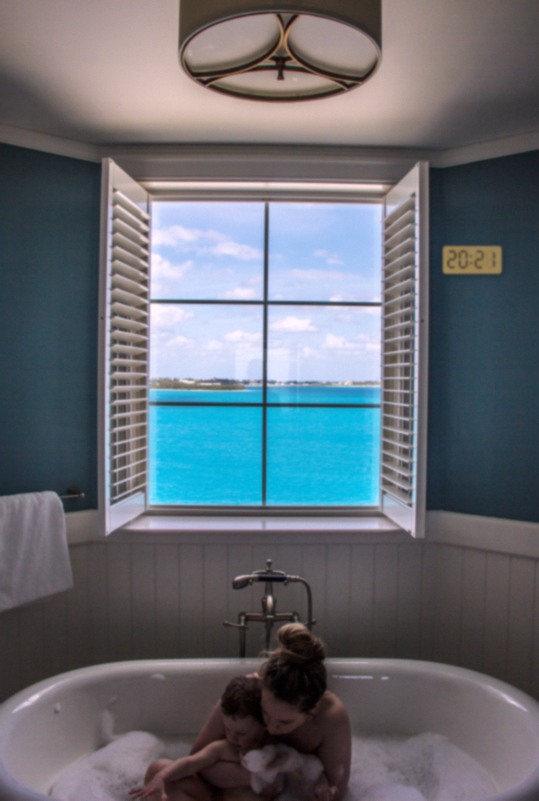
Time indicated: {"hour": 20, "minute": 21}
